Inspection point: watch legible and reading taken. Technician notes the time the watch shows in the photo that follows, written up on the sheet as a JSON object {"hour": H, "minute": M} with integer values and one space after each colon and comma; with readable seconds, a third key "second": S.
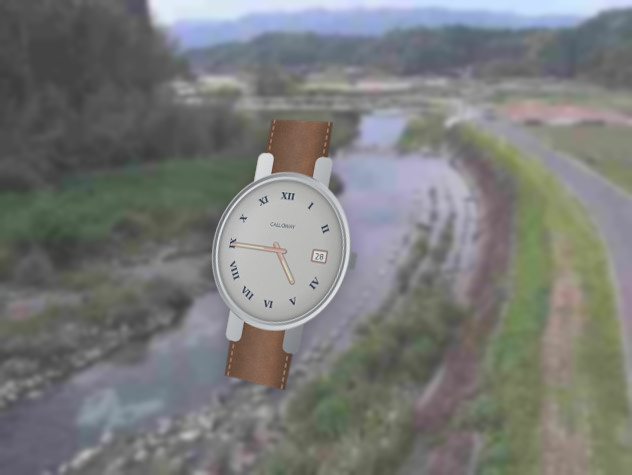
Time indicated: {"hour": 4, "minute": 45}
